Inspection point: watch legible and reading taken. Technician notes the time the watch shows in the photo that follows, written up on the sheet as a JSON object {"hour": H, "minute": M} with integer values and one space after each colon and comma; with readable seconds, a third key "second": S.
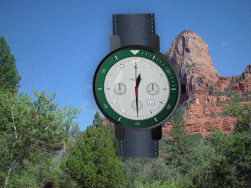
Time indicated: {"hour": 12, "minute": 30}
